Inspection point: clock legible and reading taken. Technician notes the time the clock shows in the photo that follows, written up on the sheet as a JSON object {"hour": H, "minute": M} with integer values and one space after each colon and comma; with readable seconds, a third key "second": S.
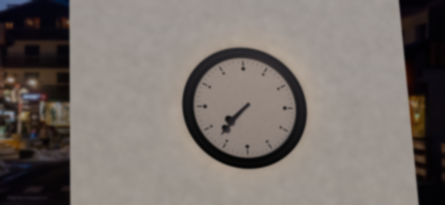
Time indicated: {"hour": 7, "minute": 37}
